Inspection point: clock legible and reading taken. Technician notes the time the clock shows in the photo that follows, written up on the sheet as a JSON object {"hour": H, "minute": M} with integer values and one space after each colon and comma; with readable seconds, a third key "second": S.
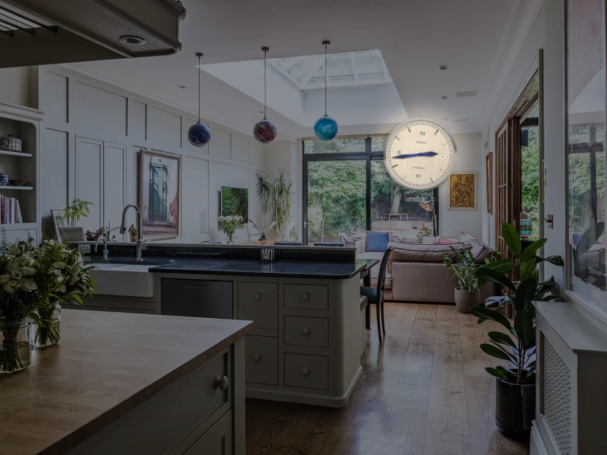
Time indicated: {"hour": 2, "minute": 43}
